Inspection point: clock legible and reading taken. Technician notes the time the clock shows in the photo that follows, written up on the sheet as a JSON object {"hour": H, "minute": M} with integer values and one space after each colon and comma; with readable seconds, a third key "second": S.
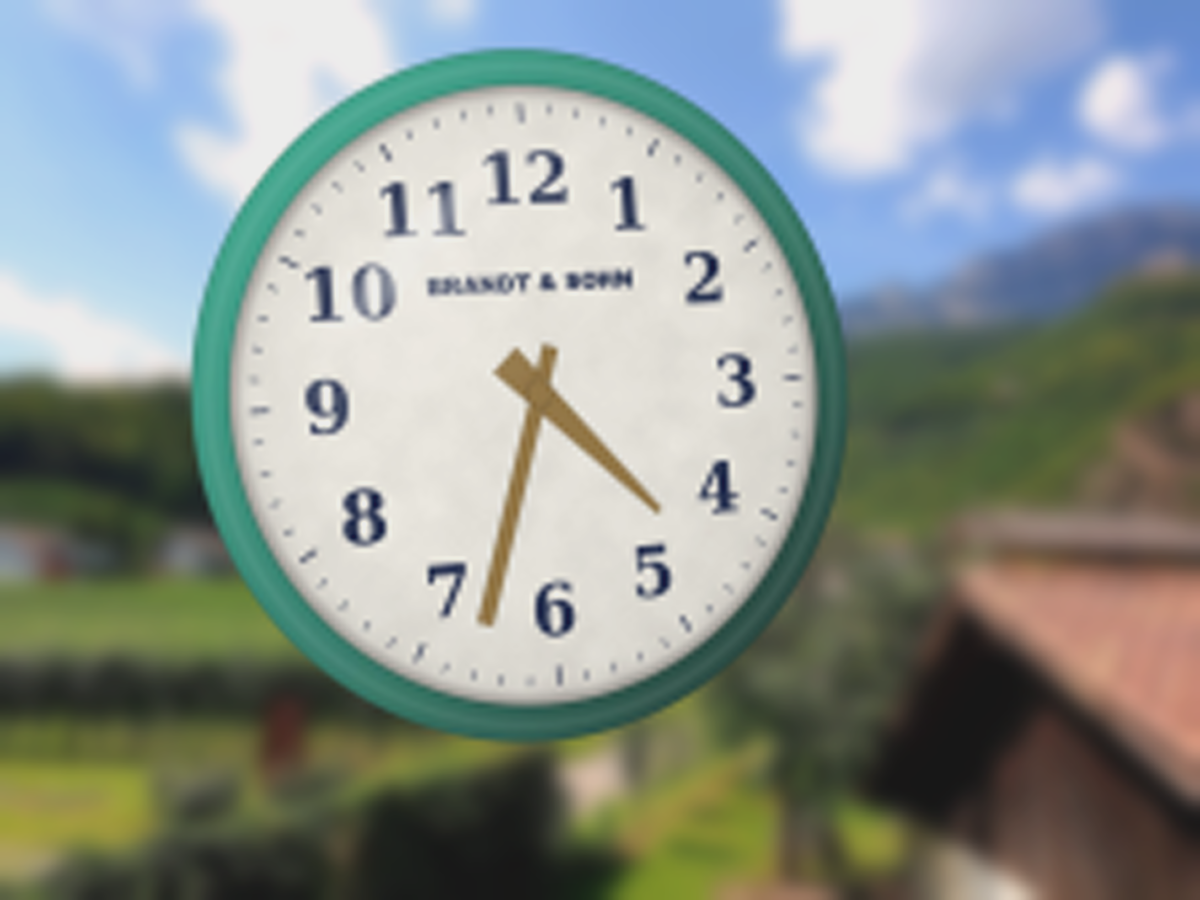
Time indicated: {"hour": 4, "minute": 33}
